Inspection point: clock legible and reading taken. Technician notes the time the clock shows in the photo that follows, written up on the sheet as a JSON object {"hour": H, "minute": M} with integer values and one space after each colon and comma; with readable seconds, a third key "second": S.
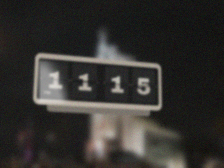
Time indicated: {"hour": 11, "minute": 15}
